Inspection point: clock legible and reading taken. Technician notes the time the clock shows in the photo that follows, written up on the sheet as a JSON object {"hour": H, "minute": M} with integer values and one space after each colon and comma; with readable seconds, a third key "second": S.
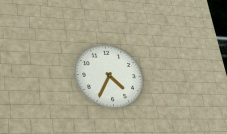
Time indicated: {"hour": 4, "minute": 35}
